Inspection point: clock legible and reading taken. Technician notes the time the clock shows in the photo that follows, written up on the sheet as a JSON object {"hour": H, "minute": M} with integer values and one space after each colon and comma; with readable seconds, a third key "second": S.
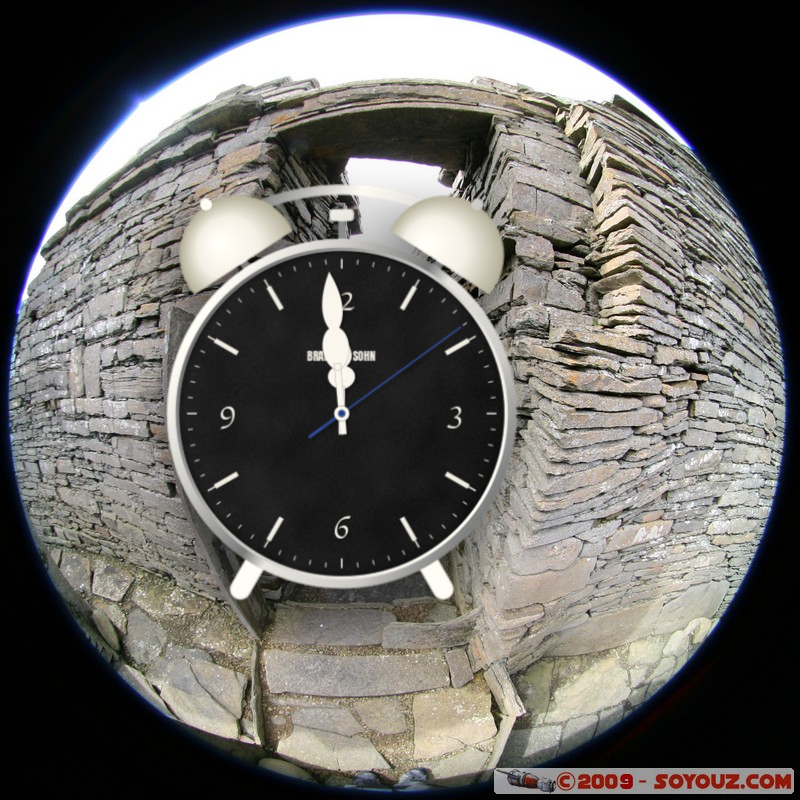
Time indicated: {"hour": 11, "minute": 59, "second": 9}
